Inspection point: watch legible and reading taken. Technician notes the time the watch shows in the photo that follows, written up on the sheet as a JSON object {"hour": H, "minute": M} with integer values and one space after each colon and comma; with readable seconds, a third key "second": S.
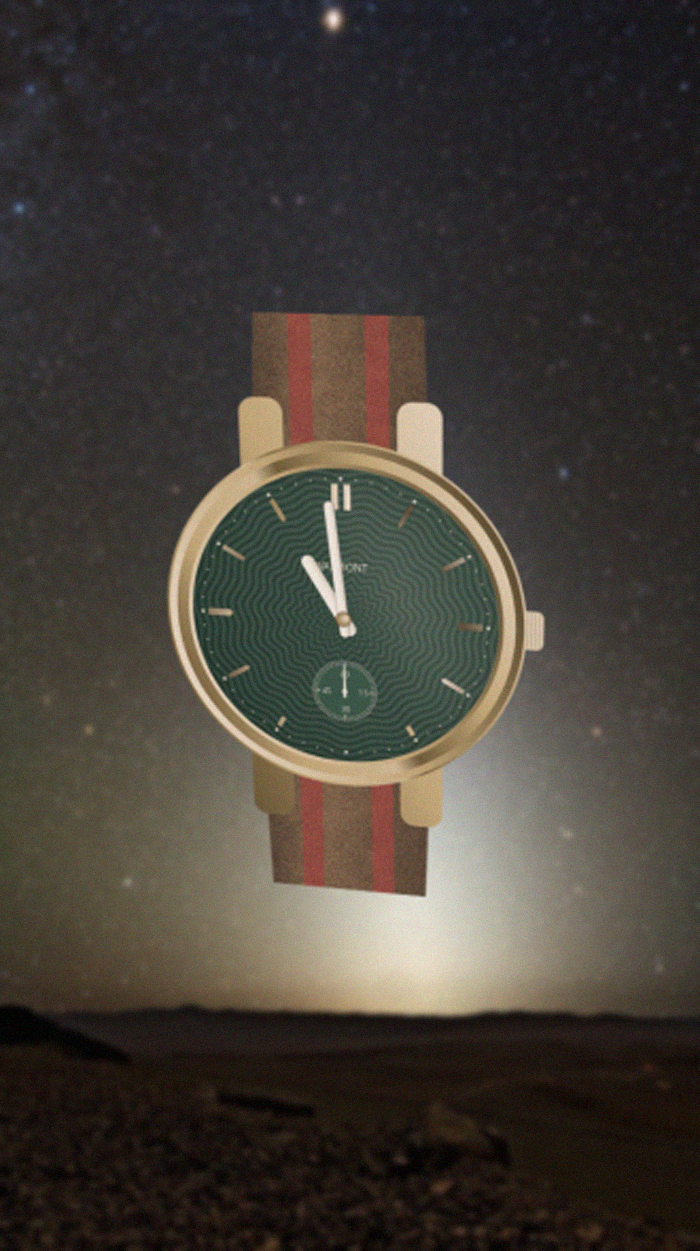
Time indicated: {"hour": 10, "minute": 59}
